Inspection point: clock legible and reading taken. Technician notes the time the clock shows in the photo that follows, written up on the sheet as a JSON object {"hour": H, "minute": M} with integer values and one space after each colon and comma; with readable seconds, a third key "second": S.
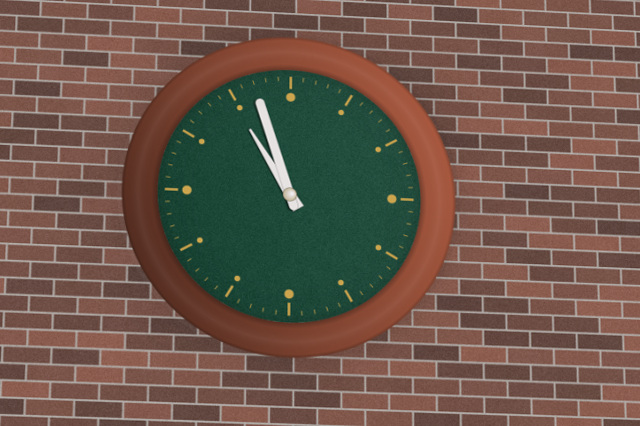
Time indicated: {"hour": 10, "minute": 57}
